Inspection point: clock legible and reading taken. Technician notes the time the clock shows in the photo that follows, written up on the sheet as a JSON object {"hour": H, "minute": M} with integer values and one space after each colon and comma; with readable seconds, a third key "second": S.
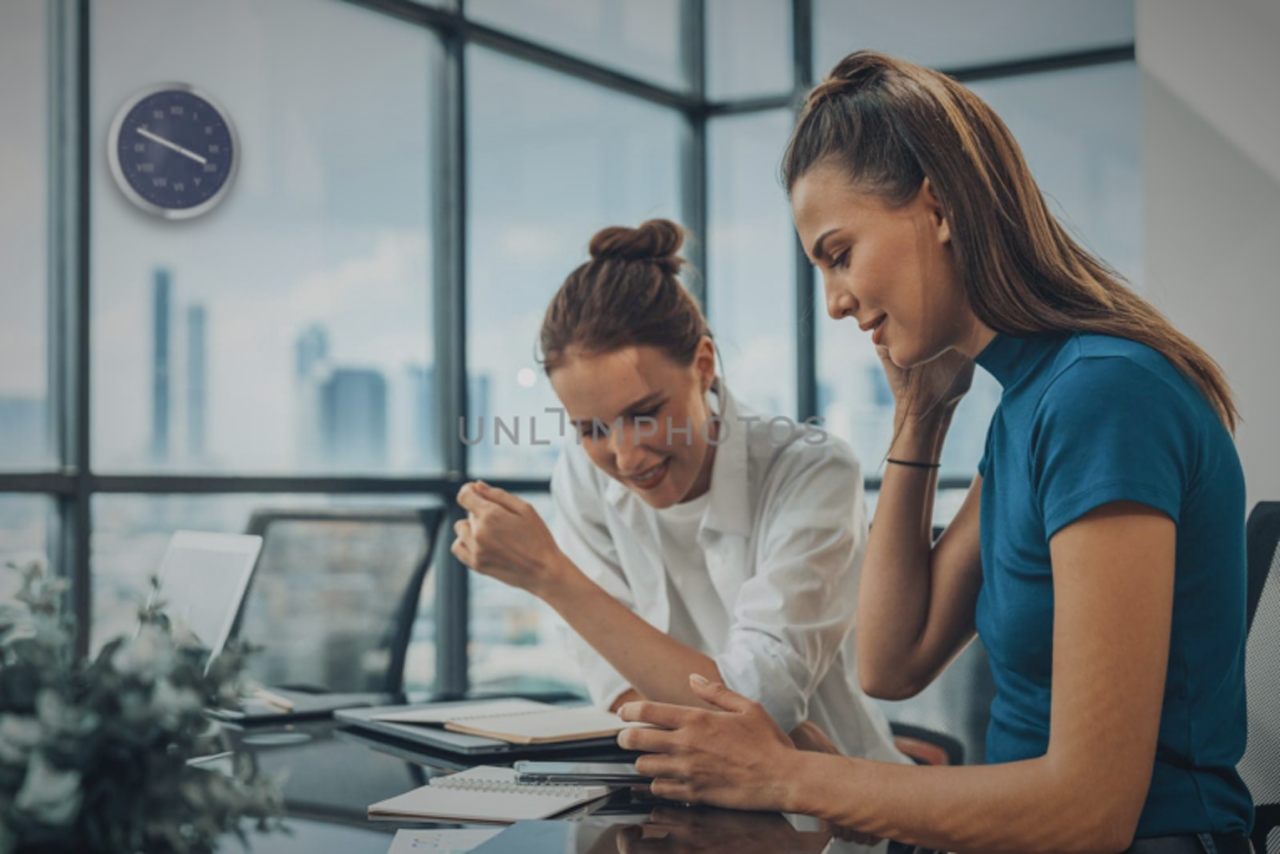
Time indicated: {"hour": 3, "minute": 49}
